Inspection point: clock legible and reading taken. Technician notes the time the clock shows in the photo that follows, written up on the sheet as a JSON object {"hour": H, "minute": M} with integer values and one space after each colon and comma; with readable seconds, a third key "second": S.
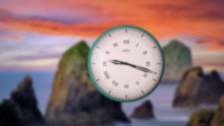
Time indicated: {"hour": 9, "minute": 18}
